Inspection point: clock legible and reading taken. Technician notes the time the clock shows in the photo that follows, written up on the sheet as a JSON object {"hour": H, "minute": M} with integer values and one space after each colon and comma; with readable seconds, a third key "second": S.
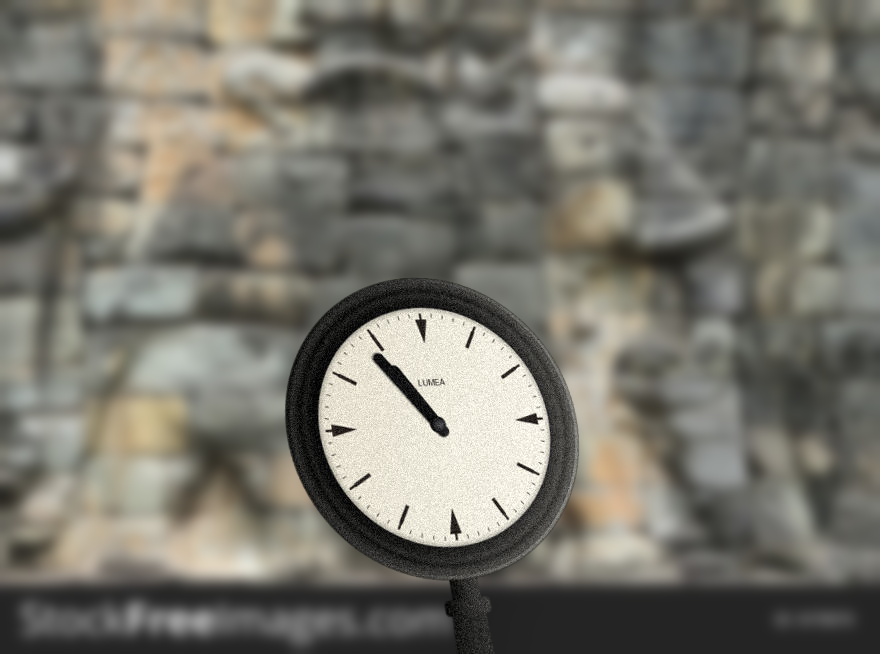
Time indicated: {"hour": 10, "minute": 54}
